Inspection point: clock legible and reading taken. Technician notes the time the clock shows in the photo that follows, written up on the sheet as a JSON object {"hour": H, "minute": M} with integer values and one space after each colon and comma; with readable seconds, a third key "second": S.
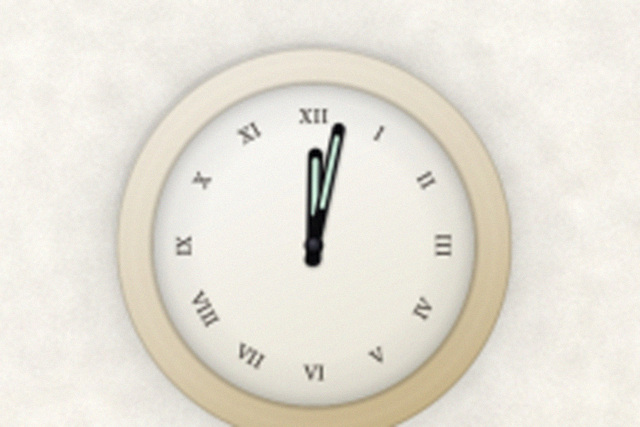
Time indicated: {"hour": 12, "minute": 2}
